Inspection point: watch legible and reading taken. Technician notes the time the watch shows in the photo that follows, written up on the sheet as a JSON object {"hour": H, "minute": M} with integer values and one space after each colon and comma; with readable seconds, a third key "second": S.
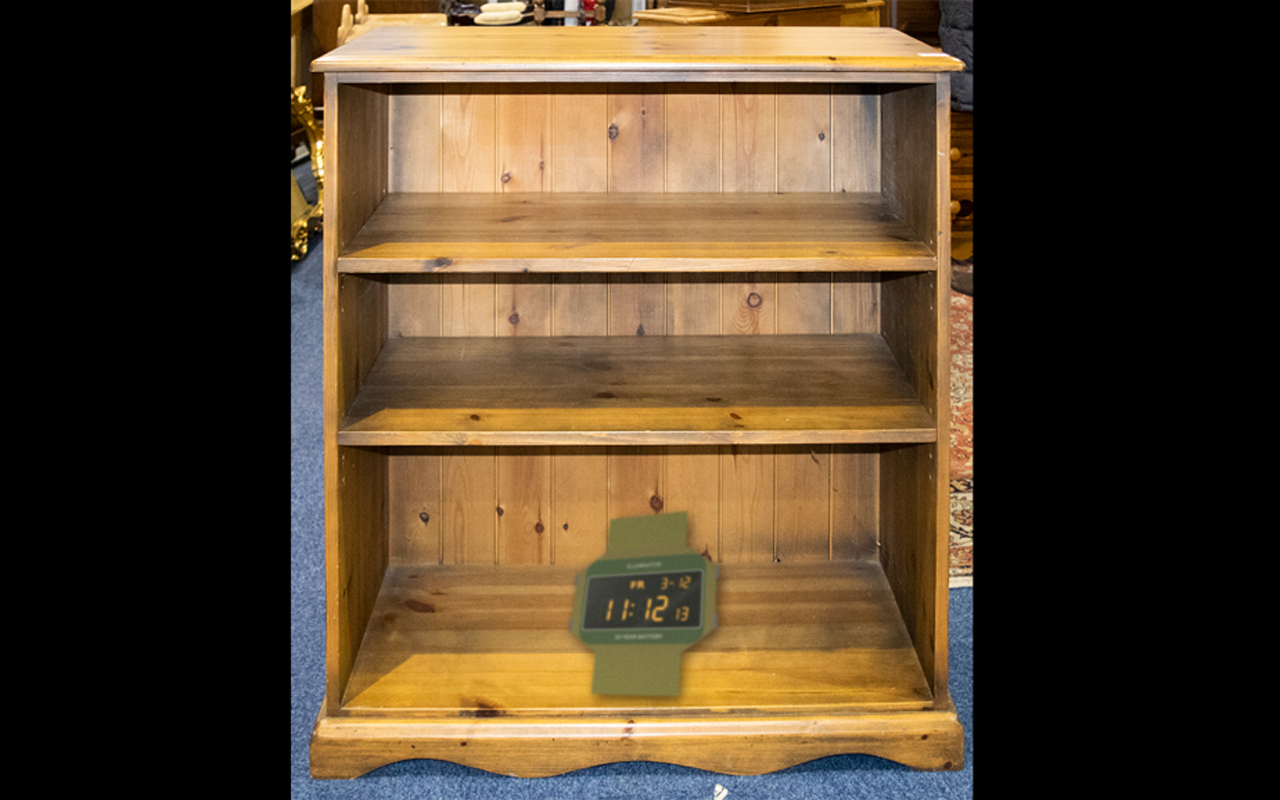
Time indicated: {"hour": 11, "minute": 12}
